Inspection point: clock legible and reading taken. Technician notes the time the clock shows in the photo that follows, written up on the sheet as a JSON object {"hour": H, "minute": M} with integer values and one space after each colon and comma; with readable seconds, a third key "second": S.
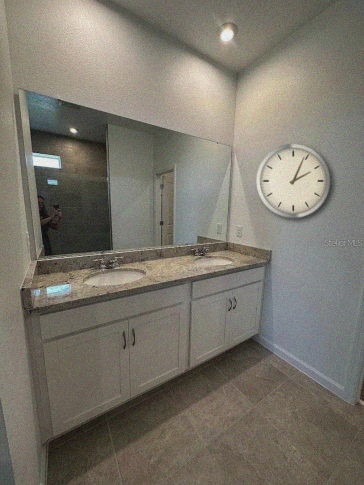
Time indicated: {"hour": 2, "minute": 4}
